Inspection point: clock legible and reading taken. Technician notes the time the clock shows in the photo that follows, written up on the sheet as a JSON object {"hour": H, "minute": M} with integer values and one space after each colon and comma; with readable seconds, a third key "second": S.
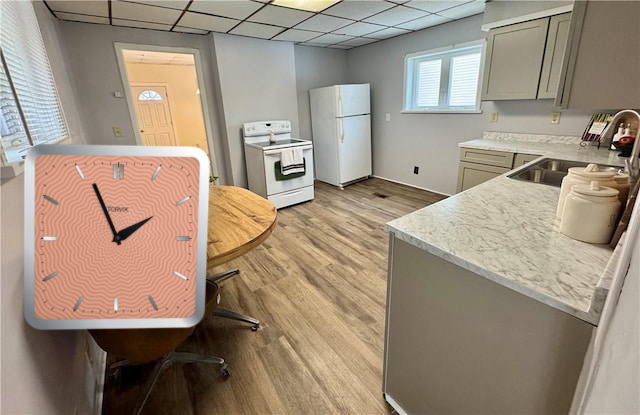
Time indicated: {"hour": 1, "minute": 56}
